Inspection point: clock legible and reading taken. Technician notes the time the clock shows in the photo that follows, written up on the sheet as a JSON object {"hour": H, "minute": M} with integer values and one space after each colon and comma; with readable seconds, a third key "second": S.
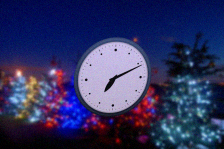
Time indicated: {"hour": 7, "minute": 11}
